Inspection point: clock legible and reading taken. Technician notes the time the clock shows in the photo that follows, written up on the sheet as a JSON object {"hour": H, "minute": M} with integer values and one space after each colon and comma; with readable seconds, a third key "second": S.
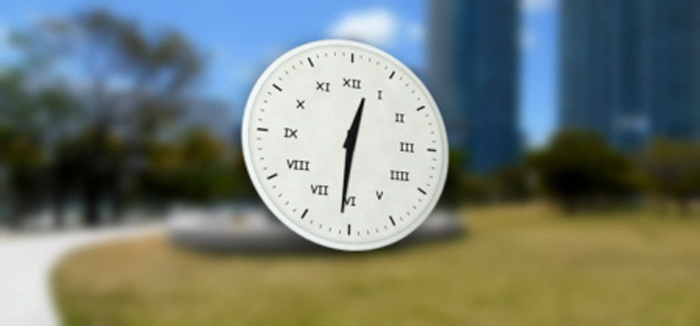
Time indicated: {"hour": 12, "minute": 31}
